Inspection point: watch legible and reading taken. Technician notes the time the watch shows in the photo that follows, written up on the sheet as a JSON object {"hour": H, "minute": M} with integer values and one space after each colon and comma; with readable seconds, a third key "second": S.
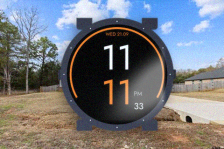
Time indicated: {"hour": 11, "minute": 11, "second": 33}
